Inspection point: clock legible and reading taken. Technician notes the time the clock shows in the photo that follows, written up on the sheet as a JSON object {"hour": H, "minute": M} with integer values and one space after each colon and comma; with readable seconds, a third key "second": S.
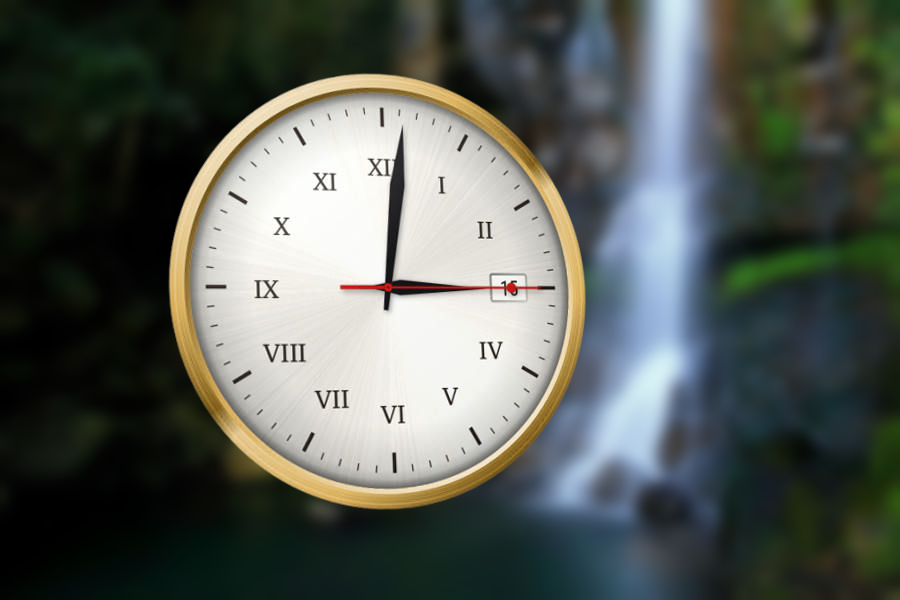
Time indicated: {"hour": 3, "minute": 1, "second": 15}
